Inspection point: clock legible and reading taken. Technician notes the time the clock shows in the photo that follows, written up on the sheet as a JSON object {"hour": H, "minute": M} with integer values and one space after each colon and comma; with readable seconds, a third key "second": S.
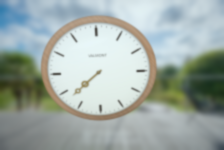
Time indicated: {"hour": 7, "minute": 38}
